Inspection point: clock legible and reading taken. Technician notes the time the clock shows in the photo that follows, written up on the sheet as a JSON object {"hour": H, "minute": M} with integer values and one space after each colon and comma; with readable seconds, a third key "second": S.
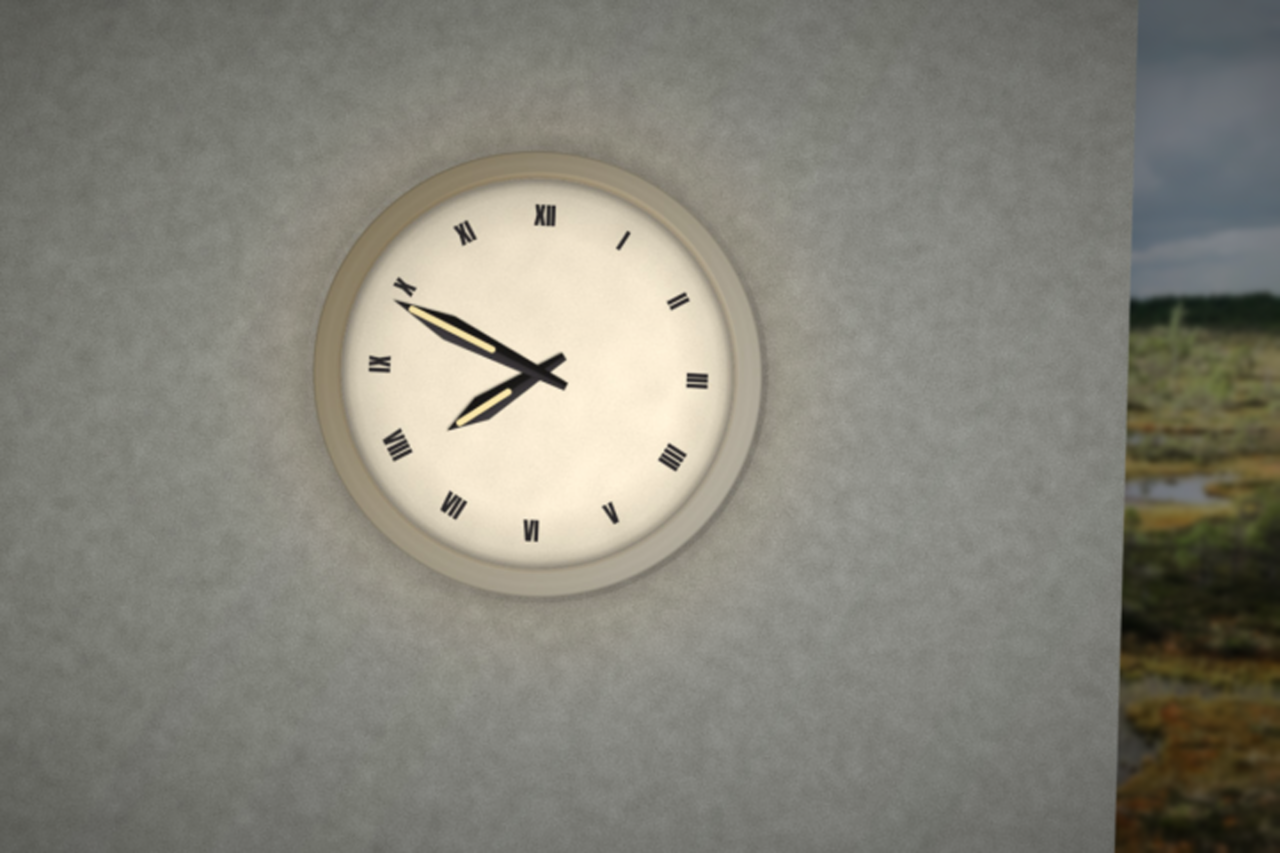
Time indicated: {"hour": 7, "minute": 49}
